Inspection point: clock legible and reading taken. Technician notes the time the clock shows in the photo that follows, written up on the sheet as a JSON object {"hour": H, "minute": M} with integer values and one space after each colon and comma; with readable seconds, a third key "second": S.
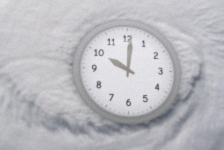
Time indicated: {"hour": 10, "minute": 1}
